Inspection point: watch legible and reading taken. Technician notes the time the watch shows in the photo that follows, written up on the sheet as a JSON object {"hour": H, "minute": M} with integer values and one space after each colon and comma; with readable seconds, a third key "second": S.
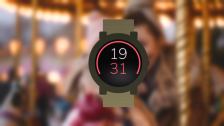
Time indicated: {"hour": 19, "minute": 31}
